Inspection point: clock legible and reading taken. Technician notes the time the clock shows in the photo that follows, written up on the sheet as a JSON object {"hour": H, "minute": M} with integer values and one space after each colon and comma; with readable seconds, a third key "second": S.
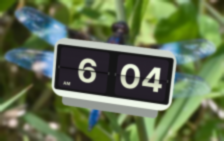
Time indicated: {"hour": 6, "minute": 4}
